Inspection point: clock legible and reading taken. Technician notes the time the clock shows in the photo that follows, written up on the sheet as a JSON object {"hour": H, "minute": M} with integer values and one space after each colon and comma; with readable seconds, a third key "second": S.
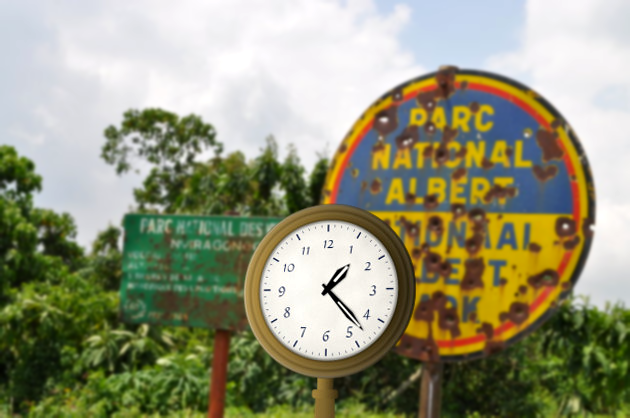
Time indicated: {"hour": 1, "minute": 23}
